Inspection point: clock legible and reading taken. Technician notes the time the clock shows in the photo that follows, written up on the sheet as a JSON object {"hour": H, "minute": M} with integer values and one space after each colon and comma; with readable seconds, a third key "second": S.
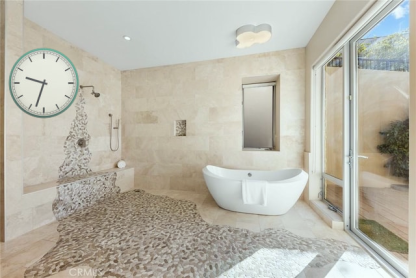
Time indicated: {"hour": 9, "minute": 33}
